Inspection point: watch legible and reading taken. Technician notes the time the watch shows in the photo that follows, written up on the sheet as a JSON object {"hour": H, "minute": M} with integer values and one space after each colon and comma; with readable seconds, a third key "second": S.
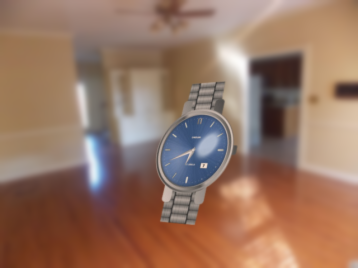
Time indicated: {"hour": 6, "minute": 41}
